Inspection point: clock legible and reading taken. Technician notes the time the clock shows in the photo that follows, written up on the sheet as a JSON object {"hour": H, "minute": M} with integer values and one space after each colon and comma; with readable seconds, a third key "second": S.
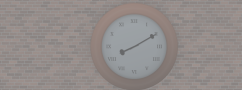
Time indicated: {"hour": 8, "minute": 10}
